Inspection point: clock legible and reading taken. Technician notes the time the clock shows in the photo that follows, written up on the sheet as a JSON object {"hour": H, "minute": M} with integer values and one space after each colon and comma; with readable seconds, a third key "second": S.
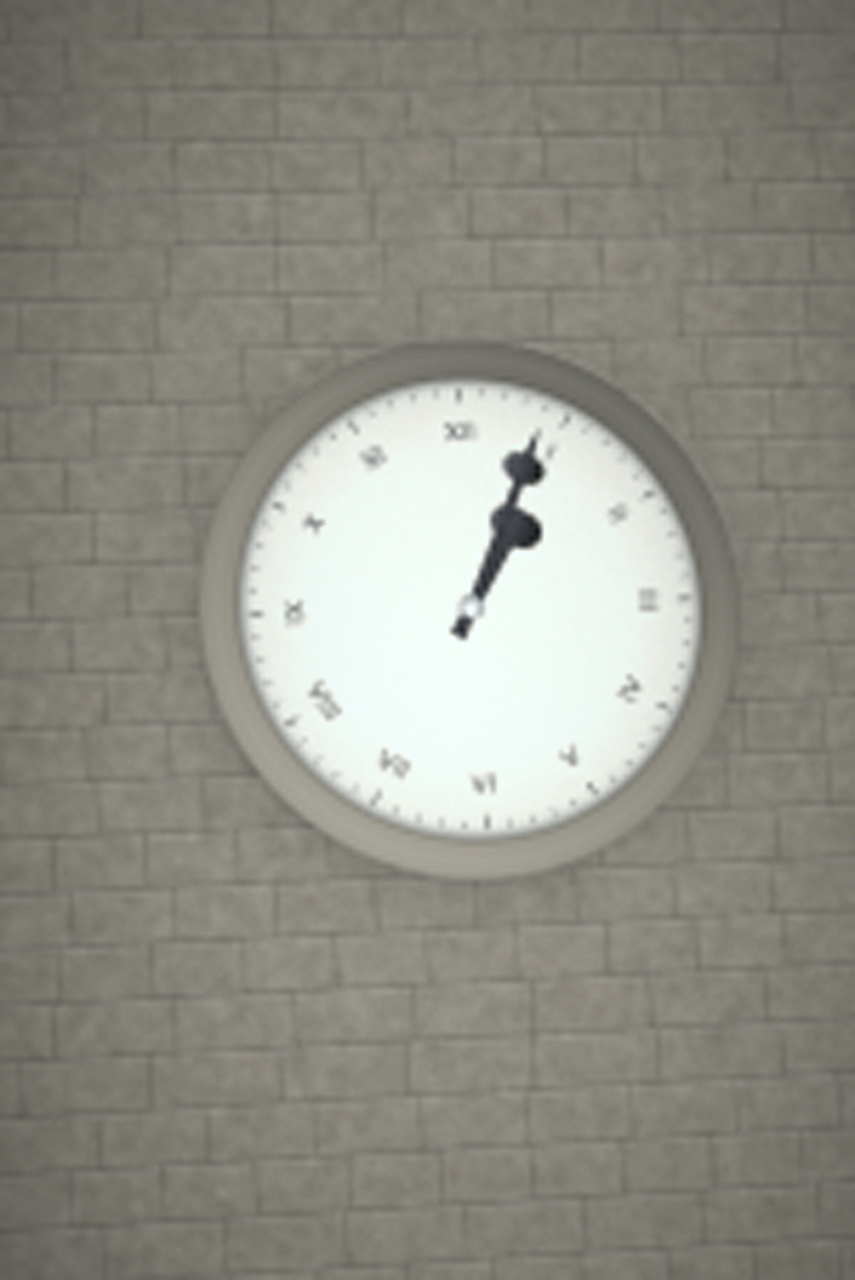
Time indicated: {"hour": 1, "minute": 4}
